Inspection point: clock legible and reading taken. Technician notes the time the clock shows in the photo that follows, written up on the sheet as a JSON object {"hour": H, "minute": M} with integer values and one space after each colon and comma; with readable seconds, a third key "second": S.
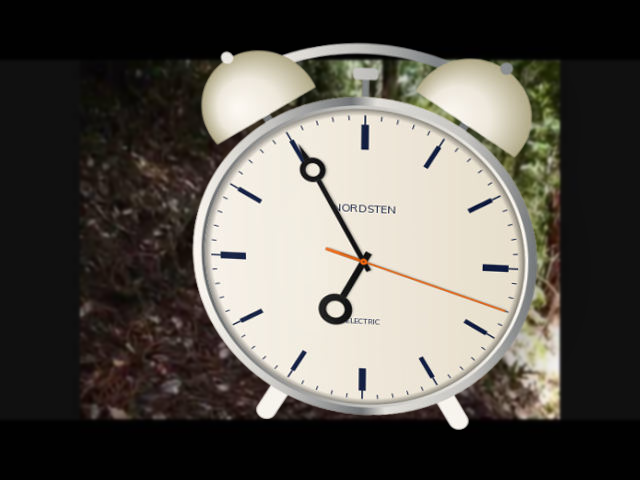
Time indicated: {"hour": 6, "minute": 55, "second": 18}
